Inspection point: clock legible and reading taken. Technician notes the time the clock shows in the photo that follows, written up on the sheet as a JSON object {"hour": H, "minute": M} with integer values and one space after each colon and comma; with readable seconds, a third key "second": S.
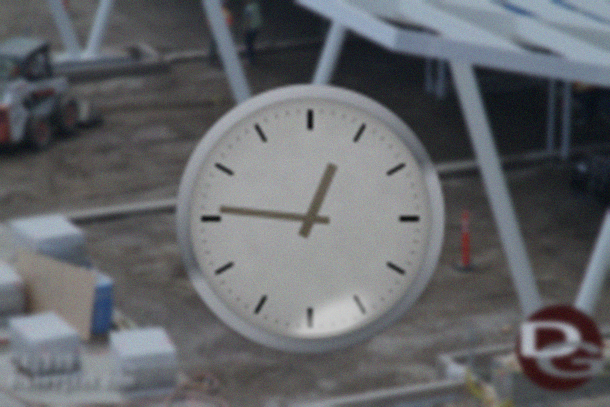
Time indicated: {"hour": 12, "minute": 46}
